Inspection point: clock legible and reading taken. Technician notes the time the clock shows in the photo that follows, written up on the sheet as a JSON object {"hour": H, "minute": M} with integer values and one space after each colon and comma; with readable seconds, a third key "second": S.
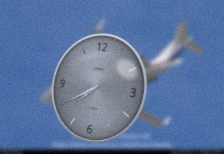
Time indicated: {"hour": 7, "minute": 40}
